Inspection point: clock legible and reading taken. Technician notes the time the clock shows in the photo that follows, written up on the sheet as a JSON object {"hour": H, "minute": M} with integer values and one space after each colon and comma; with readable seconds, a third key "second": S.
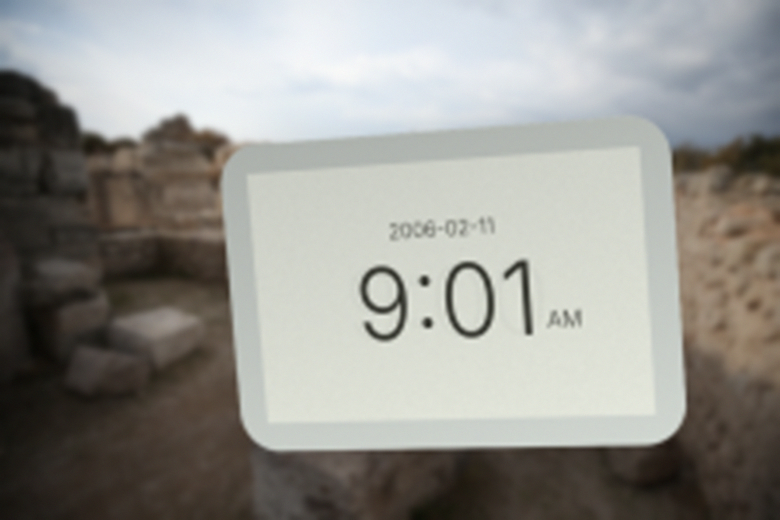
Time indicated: {"hour": 9, "minute": 1}
